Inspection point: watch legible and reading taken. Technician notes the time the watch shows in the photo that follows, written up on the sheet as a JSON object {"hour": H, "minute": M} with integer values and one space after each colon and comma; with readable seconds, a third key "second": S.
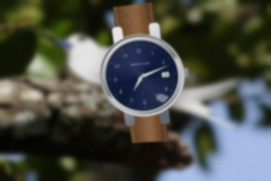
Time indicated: {"hour": 7, "minute": 12}
